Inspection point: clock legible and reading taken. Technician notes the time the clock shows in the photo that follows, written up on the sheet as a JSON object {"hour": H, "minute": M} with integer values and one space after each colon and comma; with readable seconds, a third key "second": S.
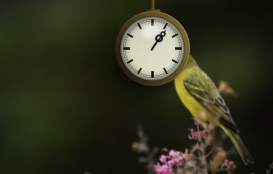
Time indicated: {"hour": 1, "minute": 6}
